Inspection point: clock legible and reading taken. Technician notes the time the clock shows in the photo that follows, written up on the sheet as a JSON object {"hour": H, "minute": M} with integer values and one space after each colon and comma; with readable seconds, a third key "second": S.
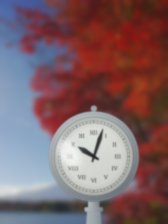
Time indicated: {"hour": 10, "minute": 3}
